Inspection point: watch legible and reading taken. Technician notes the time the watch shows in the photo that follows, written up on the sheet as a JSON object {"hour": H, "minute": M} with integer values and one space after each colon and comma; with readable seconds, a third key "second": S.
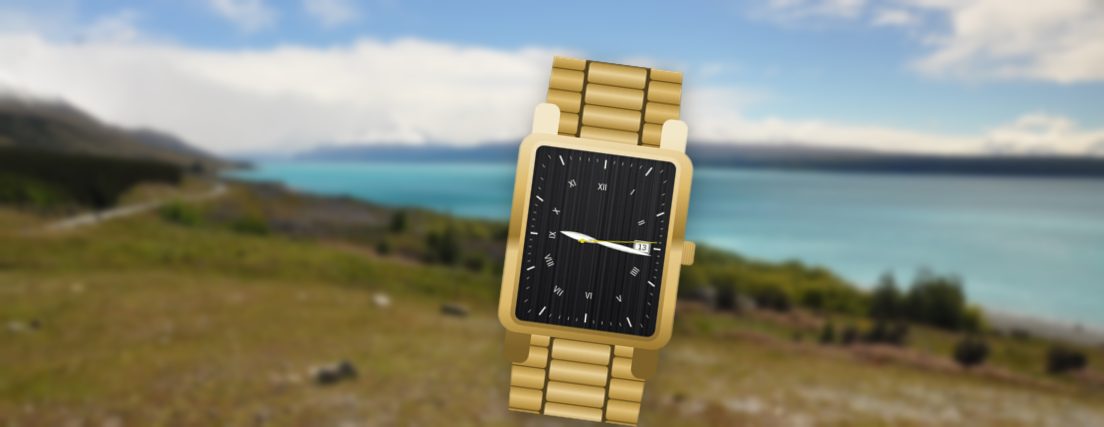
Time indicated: {"hour": 9, "minute": 16, "second": 14}
